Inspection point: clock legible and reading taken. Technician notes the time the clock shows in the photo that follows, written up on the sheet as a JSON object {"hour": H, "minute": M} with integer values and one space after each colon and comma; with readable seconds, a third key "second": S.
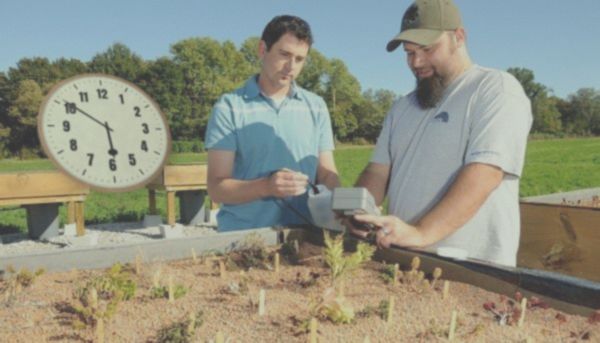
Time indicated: {"hour": 5, "minute": 51}
